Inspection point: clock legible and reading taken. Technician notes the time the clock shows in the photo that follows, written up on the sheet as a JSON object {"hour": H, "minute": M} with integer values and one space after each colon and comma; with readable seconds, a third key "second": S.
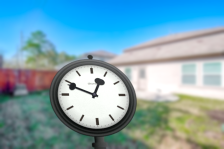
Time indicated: {"hour": 12, "minute": 49}
